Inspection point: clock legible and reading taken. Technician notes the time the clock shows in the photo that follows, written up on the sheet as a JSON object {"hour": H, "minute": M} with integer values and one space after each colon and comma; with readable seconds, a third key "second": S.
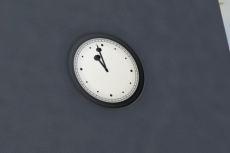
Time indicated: {"hour": 10, "minute": 58}
